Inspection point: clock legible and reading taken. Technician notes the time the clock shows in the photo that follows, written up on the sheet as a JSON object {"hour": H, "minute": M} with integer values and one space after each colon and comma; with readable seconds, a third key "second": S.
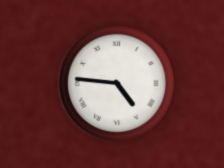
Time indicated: {"hour": 4, "minute": 46}
